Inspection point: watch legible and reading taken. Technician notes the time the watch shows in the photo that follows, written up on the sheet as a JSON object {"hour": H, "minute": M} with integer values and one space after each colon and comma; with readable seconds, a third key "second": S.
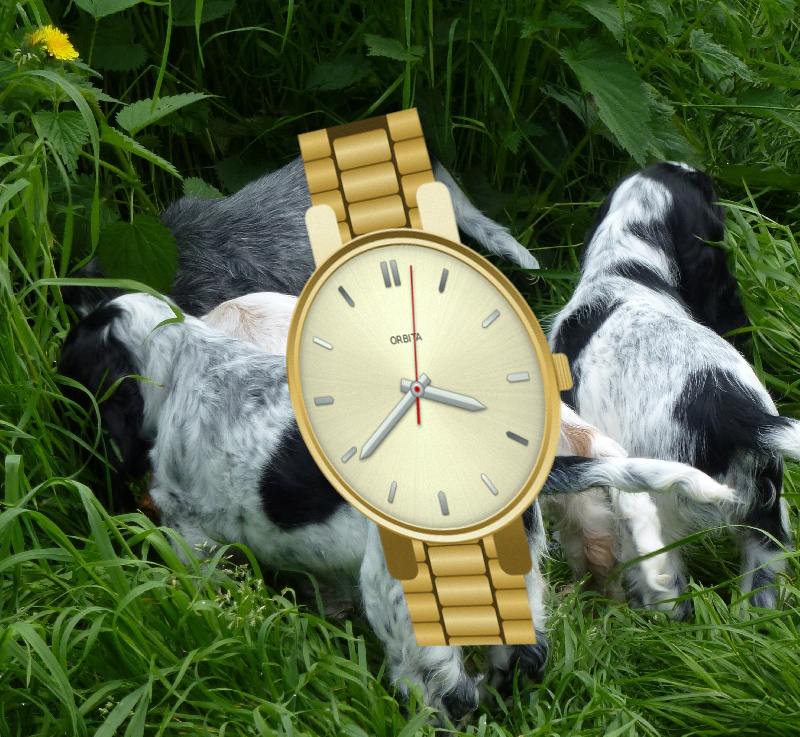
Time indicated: {"hour": 3, "minute": 39, "second": 2}
